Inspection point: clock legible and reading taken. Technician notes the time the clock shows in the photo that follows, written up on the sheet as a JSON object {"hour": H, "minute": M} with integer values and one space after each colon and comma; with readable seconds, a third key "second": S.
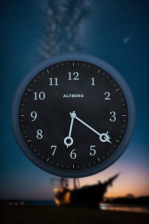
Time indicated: {"hour": 6, "minute": 21}
